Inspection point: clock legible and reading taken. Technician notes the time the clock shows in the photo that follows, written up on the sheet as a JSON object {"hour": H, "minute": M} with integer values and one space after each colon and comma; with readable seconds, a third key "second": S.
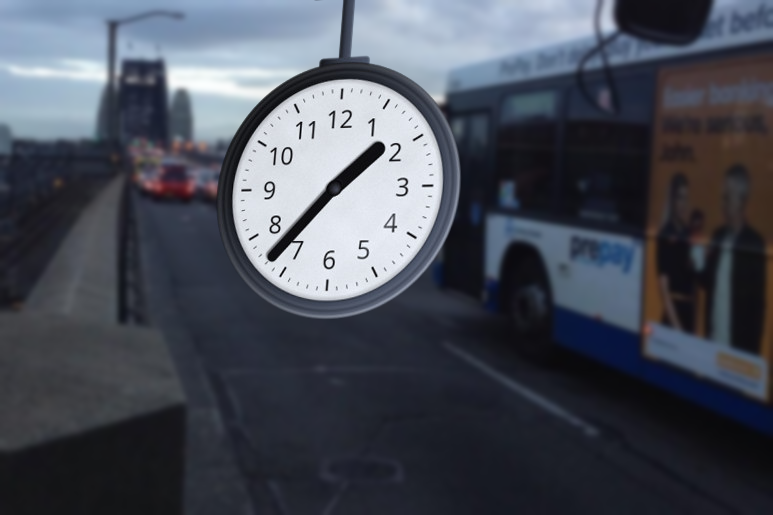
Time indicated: {"hour": 1, "minute": 37}
